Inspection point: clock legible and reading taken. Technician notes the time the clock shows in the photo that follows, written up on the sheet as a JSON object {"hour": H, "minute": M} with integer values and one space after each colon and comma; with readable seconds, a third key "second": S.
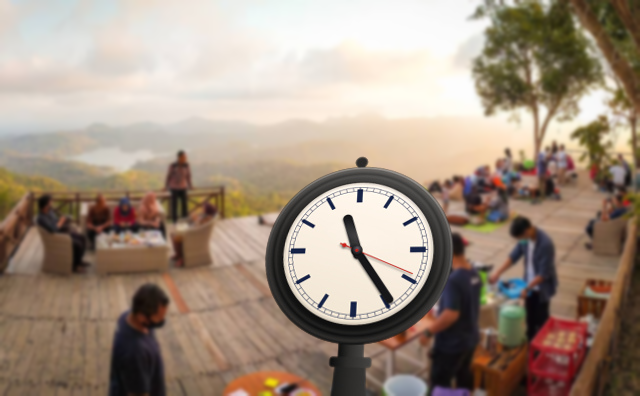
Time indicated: {"hour": 11, "minute": 24, "second": 19}
